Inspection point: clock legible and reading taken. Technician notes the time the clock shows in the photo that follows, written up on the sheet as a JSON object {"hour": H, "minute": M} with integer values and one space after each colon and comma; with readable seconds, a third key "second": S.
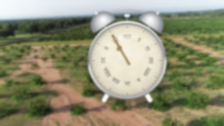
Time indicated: {"hour": 10, "minute": 55}
